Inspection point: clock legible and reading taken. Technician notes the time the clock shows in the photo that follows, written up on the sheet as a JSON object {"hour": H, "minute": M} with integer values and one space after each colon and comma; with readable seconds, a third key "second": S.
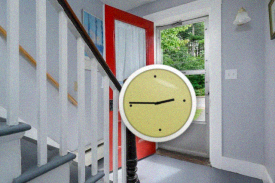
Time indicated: {"hour": 2, "minute": 46}
